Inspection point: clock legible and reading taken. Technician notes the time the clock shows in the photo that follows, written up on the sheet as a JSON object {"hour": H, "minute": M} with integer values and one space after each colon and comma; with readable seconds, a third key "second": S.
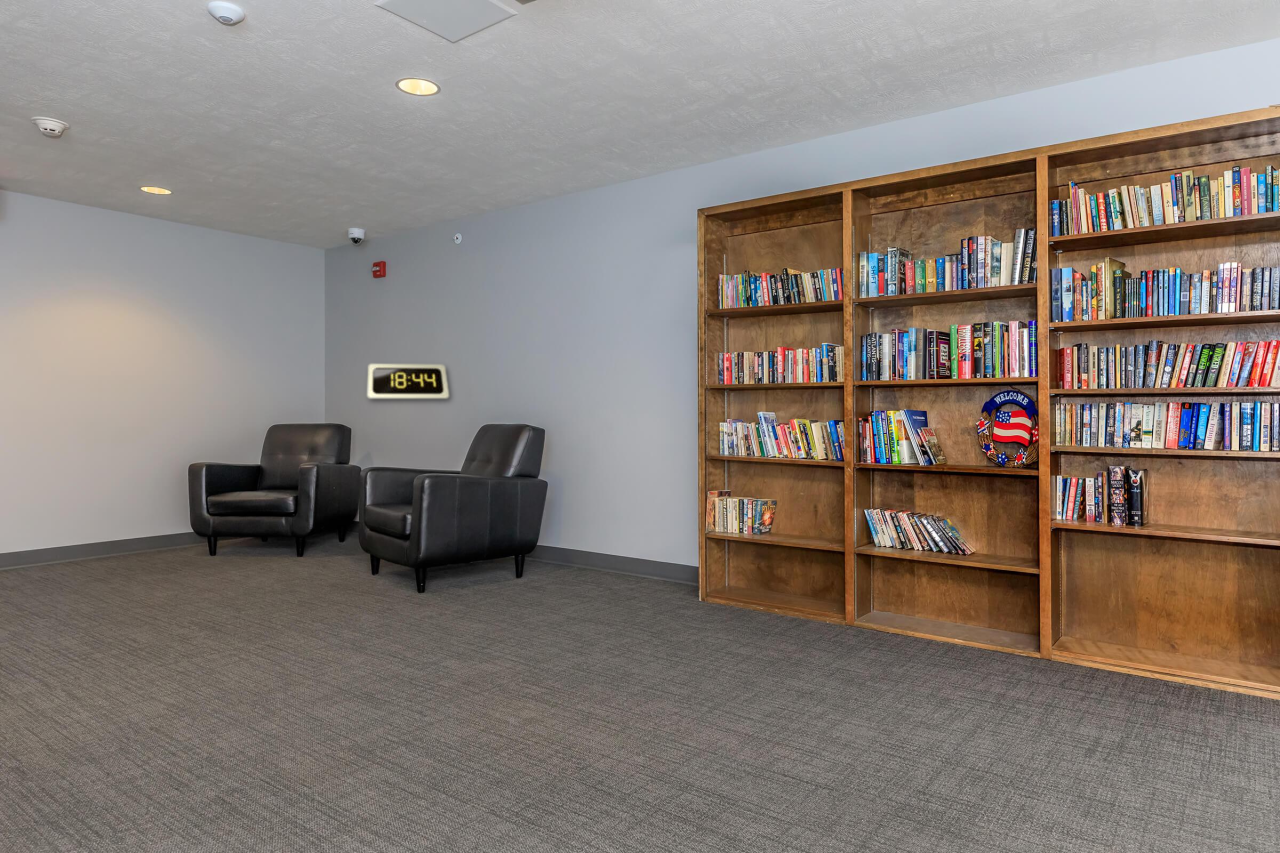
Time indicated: {"hour": 18, "minute": 44}
